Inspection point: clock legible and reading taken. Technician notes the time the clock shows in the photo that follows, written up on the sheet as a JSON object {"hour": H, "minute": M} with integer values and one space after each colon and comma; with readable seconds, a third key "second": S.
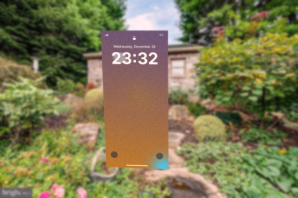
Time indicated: {"hour": 23, "minute": 32}
